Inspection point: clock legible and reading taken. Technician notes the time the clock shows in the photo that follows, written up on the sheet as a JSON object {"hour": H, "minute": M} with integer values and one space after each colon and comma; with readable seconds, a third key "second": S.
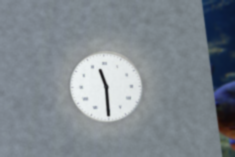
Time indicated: {"hour": 11, "minute": 30}
